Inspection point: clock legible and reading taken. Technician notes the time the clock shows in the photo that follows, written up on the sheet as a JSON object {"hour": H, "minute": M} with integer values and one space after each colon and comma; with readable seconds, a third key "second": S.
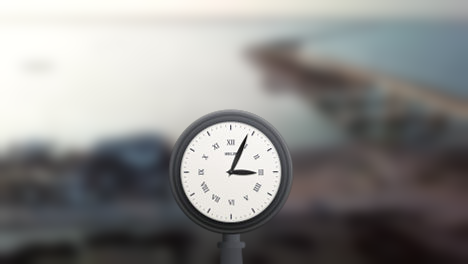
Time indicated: {"hour": 3, "minute": 4}
